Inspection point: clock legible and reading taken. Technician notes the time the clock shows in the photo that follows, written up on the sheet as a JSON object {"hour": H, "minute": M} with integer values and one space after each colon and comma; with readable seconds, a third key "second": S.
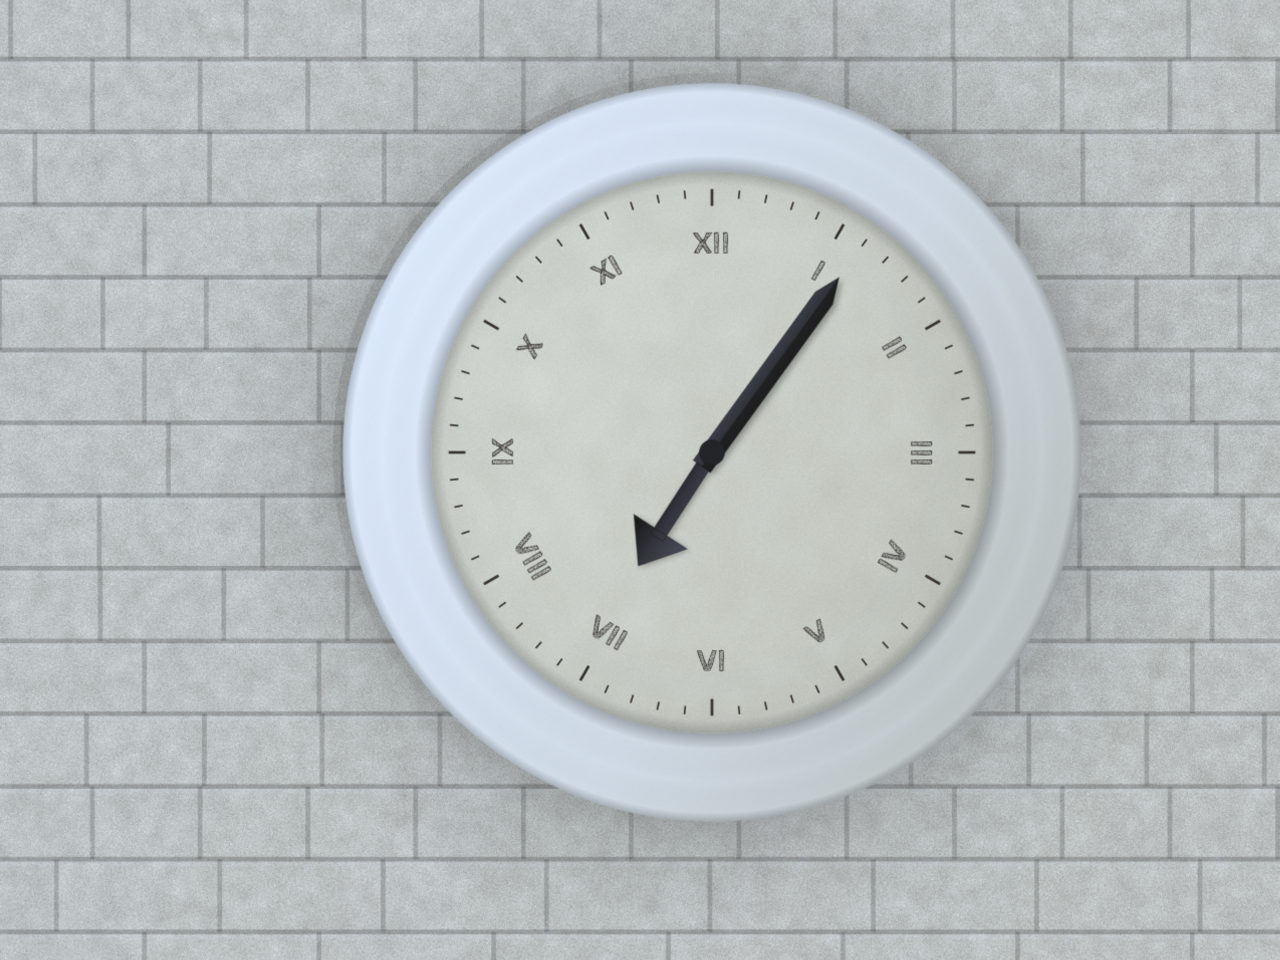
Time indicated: {"hour": 7, "minute": 6}
